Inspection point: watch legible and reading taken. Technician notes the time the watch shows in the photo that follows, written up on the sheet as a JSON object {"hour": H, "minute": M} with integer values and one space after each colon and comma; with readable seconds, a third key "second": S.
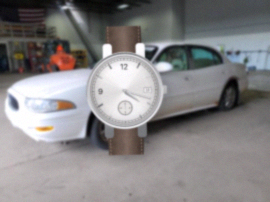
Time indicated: {"hour": 4, "minute": 18}
